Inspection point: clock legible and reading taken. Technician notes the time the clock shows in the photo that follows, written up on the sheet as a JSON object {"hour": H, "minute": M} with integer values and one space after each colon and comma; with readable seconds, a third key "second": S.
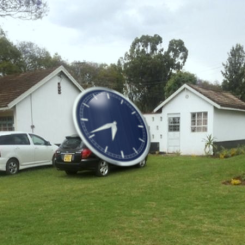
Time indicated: {"hour": 6, "minute": 41}
